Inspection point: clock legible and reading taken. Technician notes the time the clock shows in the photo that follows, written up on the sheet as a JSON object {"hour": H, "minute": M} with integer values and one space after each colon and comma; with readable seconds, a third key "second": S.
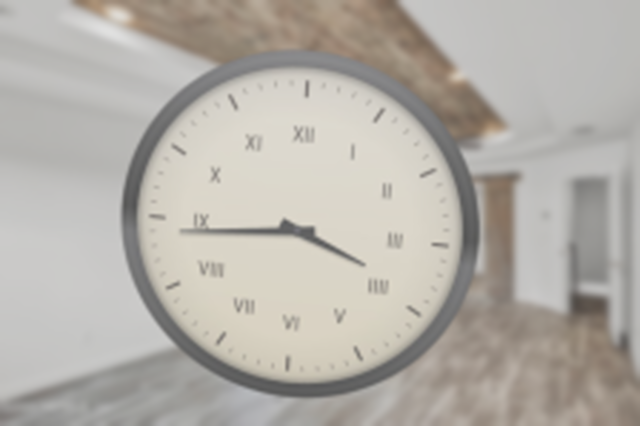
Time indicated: {"hour": 3, "minute": 44}
